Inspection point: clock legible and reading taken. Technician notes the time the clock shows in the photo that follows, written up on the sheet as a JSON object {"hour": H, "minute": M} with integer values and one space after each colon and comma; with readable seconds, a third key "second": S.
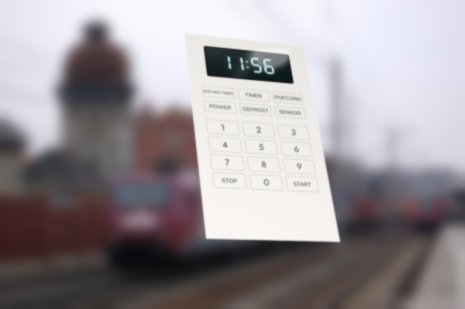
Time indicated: {"hour": 11, "minute": 56}
